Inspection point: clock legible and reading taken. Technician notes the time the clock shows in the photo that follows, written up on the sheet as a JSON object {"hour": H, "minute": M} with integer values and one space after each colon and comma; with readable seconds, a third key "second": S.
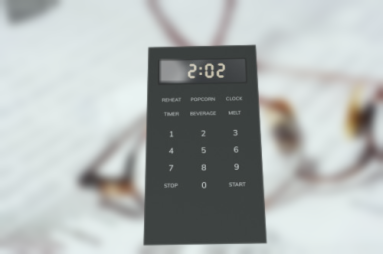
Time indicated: {"hour": 2, "minute": 2}
